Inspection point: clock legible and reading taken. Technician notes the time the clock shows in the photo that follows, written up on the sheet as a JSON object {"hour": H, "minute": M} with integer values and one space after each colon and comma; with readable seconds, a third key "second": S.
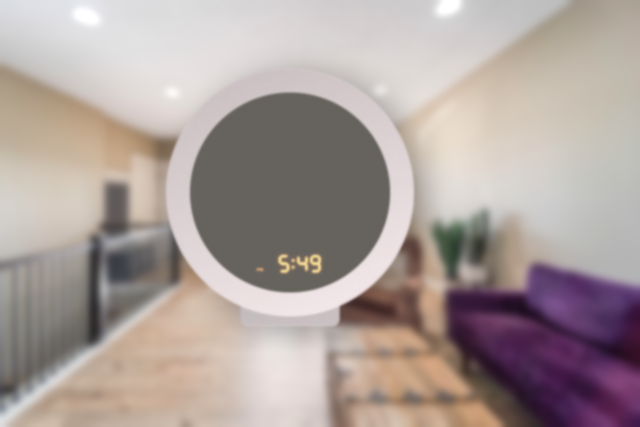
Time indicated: {"hour": 5, "minute": 49}
